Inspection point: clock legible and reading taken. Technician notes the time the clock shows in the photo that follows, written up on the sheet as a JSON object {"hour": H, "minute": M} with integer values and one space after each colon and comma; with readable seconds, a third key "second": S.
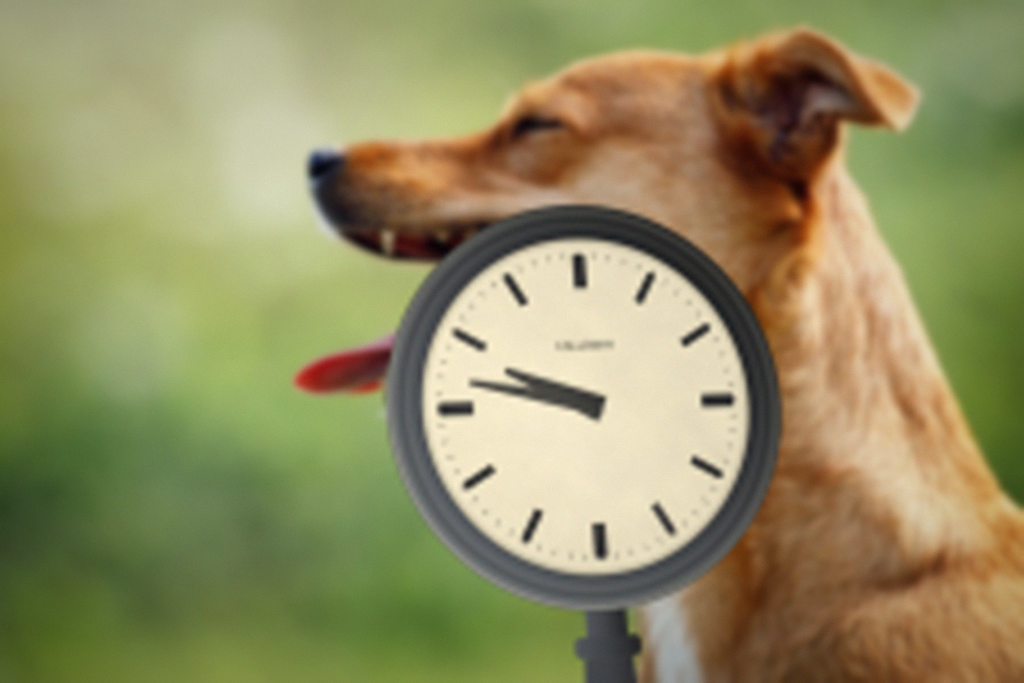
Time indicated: {"hour": 9, "minute": 47}
